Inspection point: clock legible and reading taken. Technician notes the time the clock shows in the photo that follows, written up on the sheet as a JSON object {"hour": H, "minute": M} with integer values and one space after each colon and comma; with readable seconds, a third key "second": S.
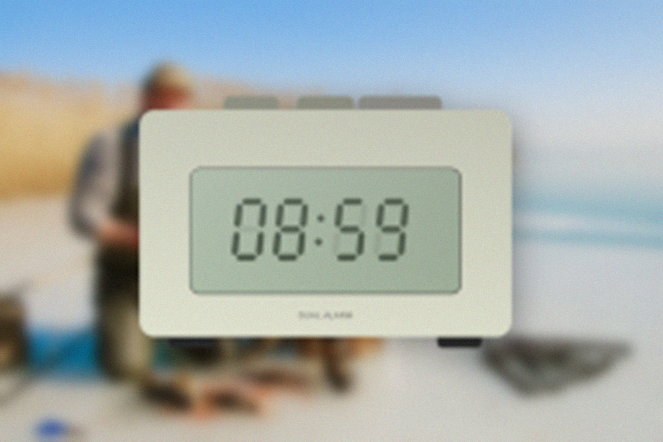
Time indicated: {"hour": 8, "minute": 59}
